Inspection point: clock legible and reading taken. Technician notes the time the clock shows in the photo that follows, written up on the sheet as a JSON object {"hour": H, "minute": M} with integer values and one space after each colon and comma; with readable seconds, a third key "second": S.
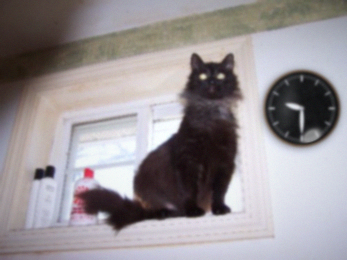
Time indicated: {"hour": 9, "minute": 30}
